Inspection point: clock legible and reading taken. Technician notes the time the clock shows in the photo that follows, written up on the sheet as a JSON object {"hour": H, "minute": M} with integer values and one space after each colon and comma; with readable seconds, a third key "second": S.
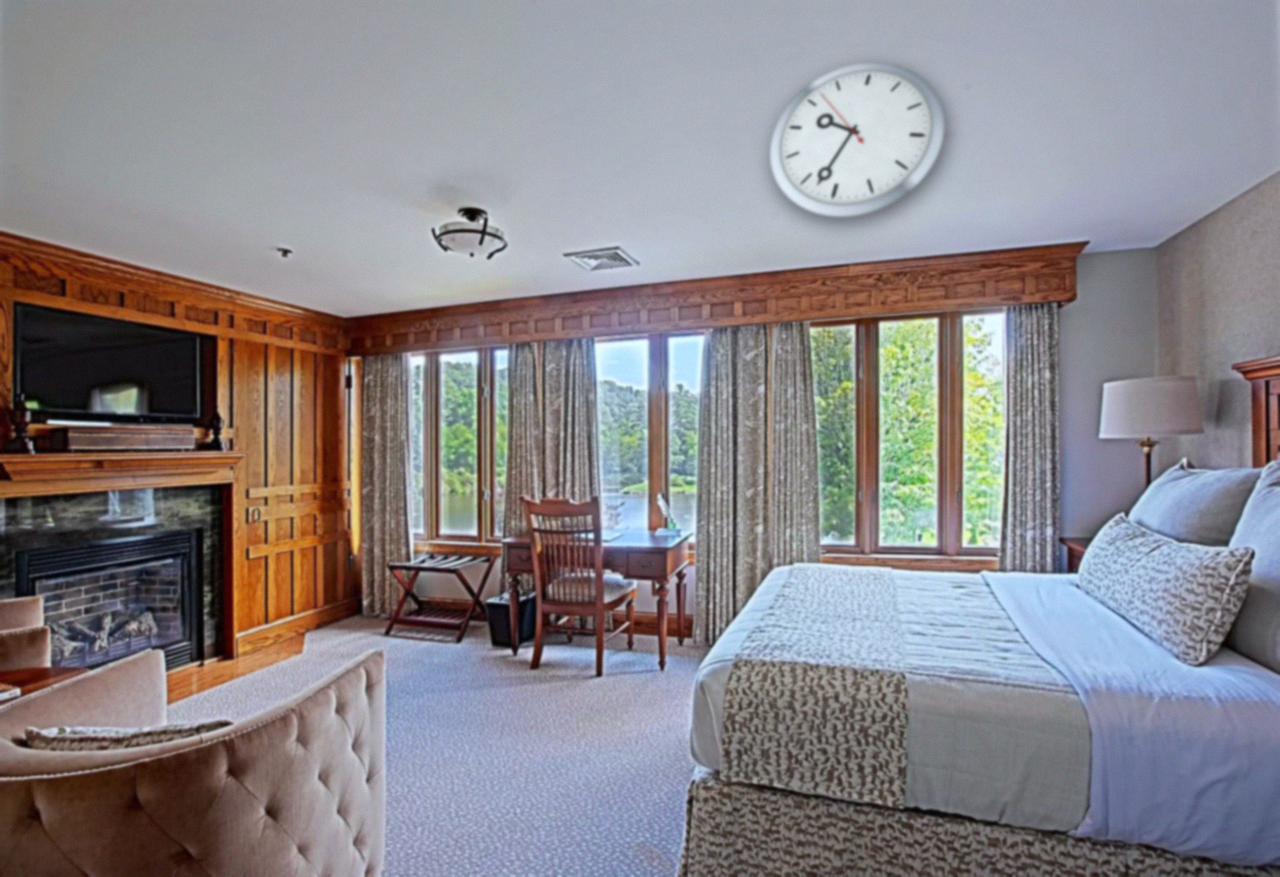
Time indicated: {"hour": 9, "minute": 32, "second": 52}
